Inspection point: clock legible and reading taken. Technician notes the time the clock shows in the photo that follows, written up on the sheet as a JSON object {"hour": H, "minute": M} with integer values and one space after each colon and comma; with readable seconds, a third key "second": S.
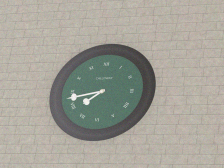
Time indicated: {"hour": 7, "minute": 43}
